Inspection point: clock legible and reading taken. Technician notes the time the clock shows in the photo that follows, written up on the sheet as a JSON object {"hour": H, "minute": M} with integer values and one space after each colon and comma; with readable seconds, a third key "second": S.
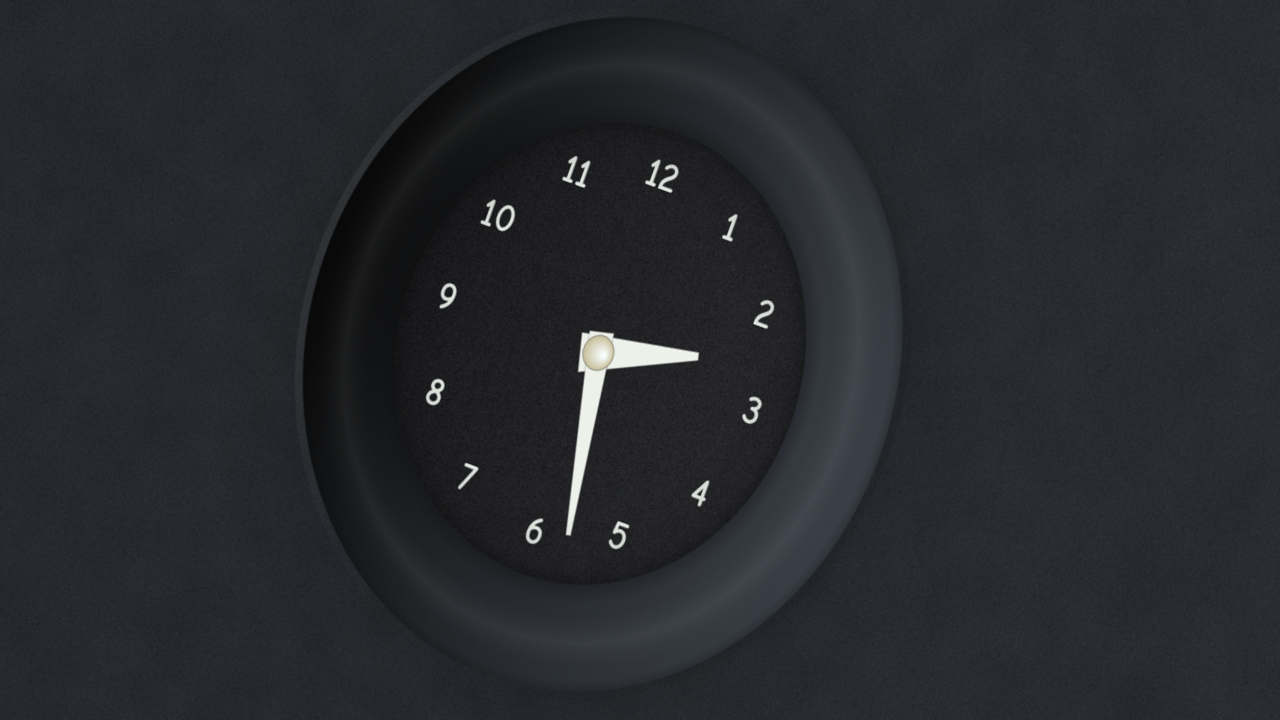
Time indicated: {"hour": 2, "minute": 28}
